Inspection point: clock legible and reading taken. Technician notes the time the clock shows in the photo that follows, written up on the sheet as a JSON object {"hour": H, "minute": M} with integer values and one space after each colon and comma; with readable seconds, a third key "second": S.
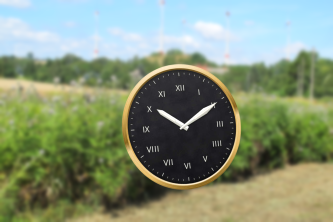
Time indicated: {"hour": 10, "minute": 10}
